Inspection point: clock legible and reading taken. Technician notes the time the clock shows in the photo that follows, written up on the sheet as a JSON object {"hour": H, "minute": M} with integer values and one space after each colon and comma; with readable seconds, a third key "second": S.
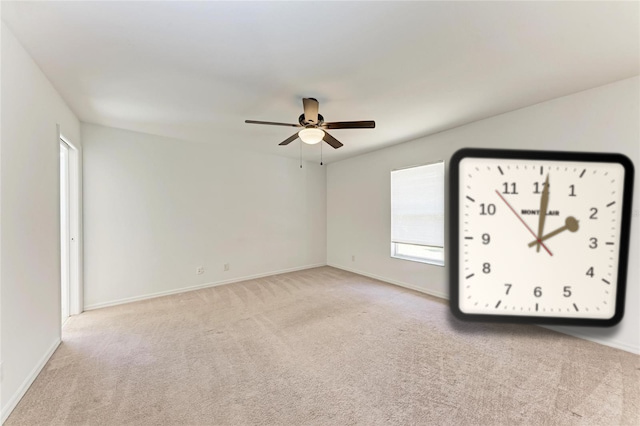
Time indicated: {"hour": 2, "minute": 0, "second": 53}
